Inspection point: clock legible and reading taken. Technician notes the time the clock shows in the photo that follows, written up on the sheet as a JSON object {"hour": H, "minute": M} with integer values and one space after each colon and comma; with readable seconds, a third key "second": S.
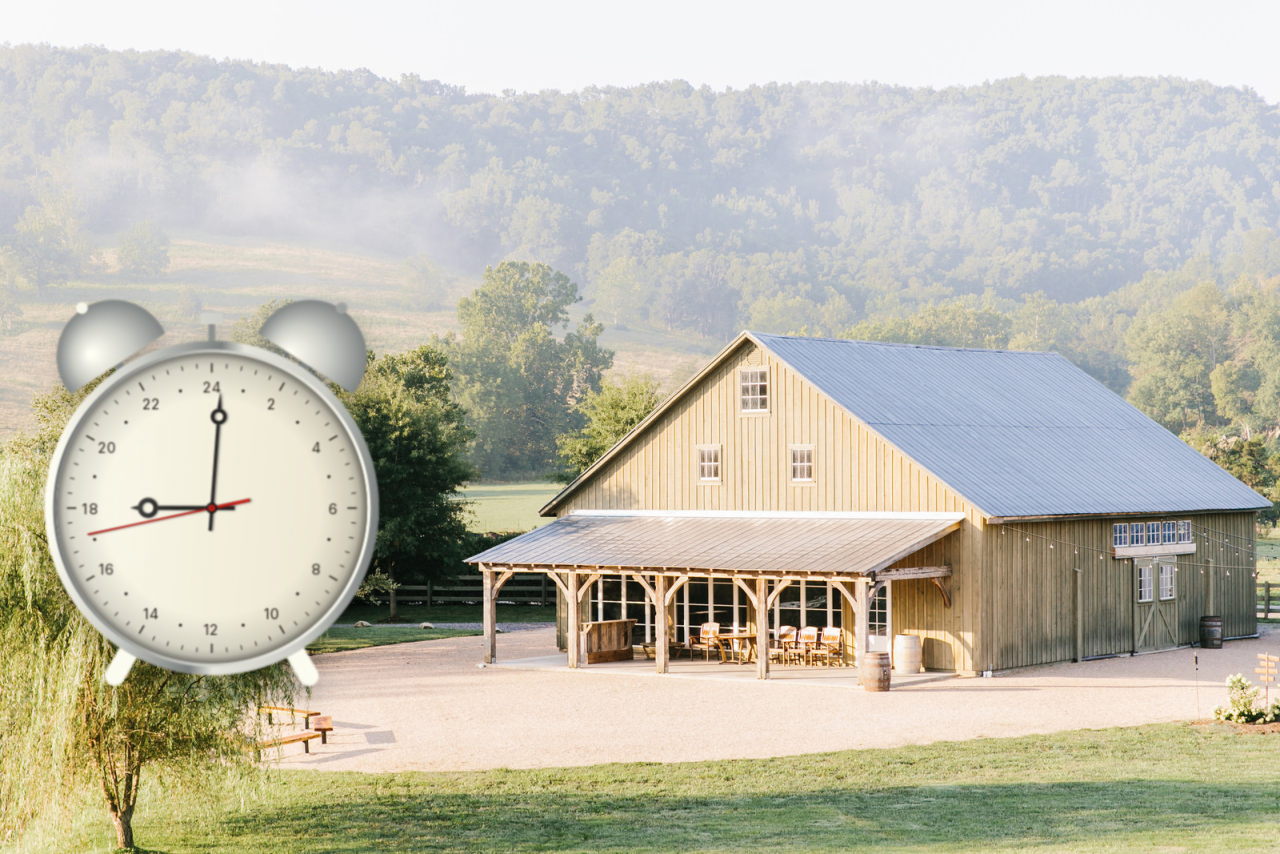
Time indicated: {"hour": 18, "minute": 0, "second": 43}
